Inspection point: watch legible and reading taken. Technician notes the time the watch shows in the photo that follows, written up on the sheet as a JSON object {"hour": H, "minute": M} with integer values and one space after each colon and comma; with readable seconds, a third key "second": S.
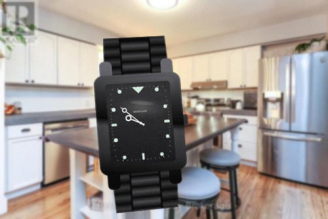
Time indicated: {"hour": 9, "minute": 52}
